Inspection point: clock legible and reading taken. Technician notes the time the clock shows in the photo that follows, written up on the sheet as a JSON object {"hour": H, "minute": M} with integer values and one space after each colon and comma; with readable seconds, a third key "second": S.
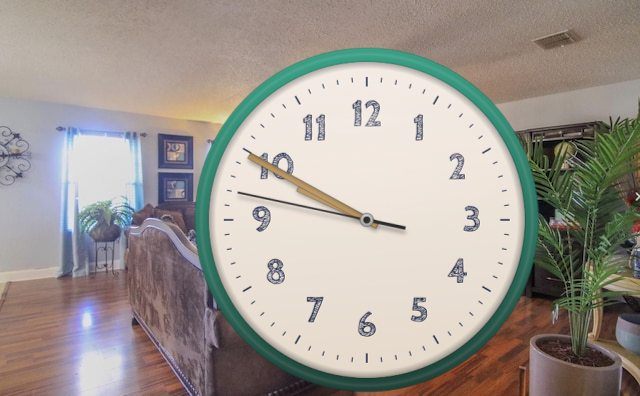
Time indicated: {"hour": 9, "minute": 49, "second": 47}
